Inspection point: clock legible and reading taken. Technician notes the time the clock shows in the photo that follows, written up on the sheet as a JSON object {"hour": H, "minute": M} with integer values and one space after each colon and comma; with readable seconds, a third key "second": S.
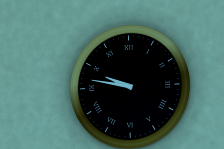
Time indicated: {"hour": 9, "minute": 47}
